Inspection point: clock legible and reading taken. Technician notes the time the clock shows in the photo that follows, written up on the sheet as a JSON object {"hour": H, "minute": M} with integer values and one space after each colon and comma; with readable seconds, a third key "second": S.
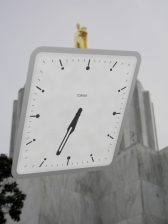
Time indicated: {"hour": 6, "minute": 33}
